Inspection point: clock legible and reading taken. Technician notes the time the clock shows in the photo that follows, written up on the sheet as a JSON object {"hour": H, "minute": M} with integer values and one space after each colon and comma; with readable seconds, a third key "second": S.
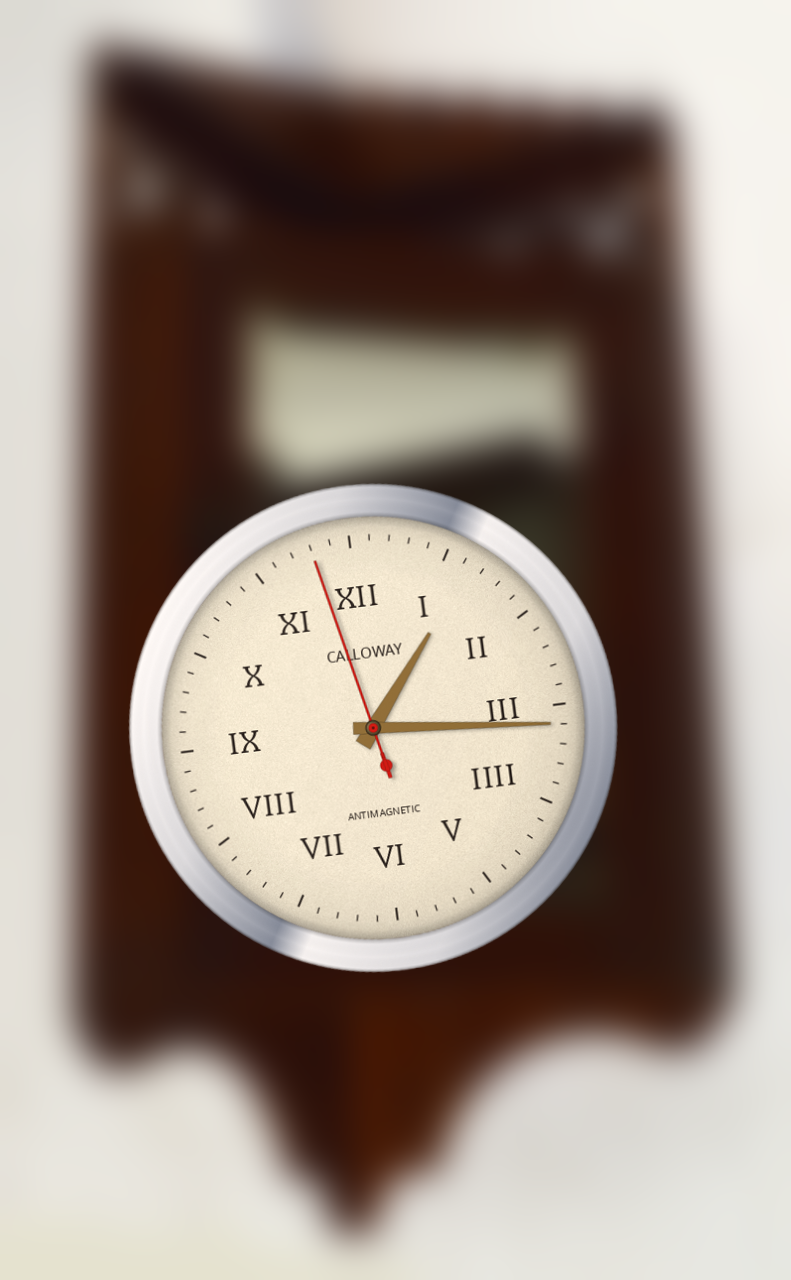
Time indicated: {"hour": 1, "minute": 15, "second": 58}
